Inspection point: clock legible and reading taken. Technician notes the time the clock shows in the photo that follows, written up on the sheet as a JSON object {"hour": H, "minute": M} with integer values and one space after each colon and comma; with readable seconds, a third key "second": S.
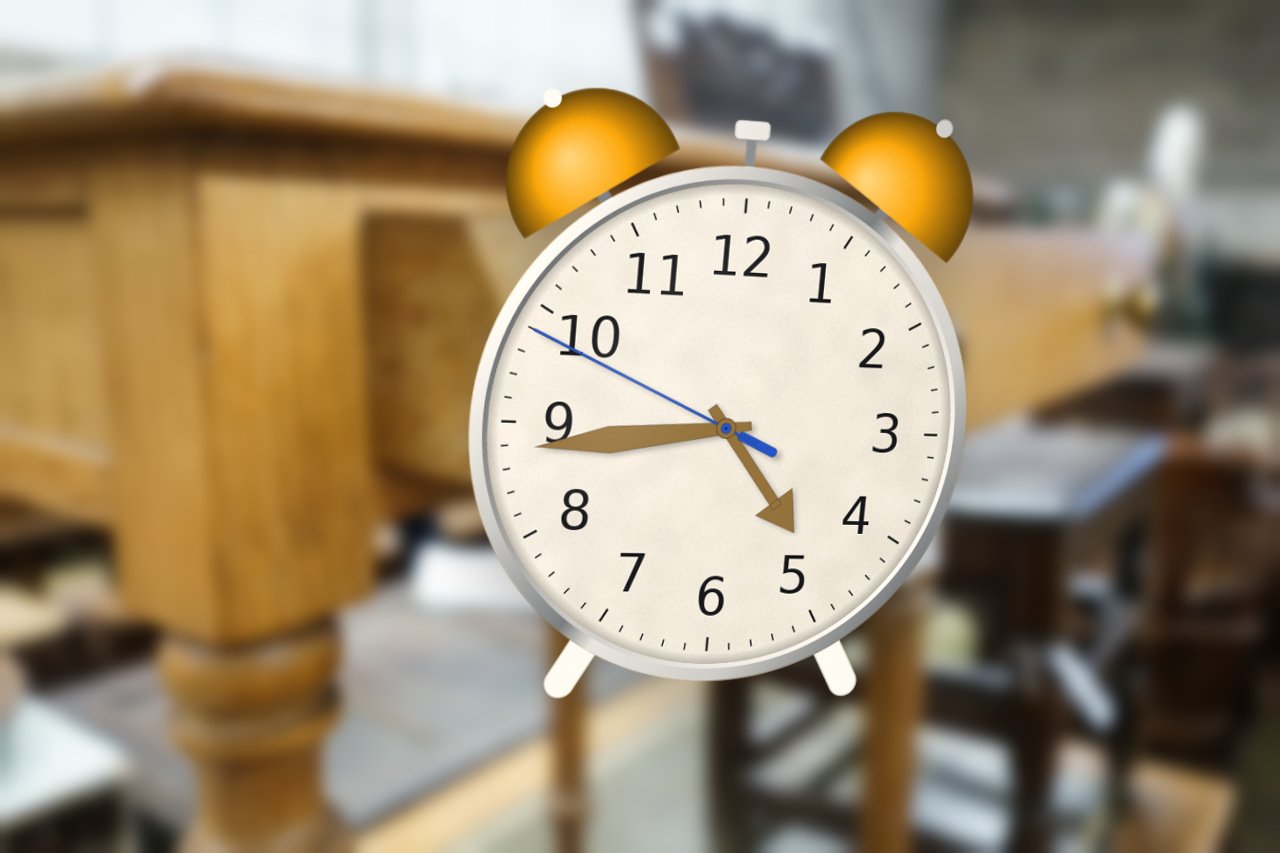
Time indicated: {"hour": 4, "minute": 43, "second": 49}
